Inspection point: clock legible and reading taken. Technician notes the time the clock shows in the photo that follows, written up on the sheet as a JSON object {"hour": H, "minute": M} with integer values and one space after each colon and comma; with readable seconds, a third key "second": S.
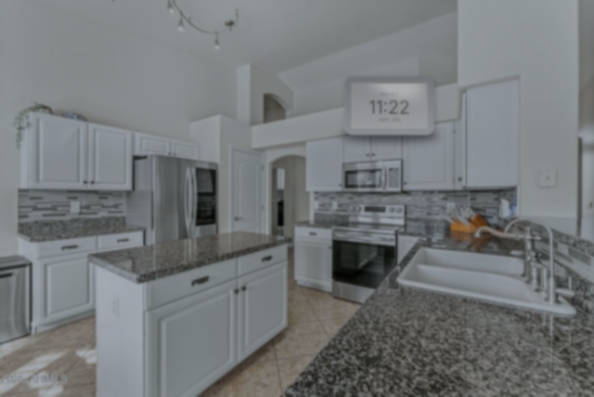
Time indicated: {"hour": 11, "minute": 22}
